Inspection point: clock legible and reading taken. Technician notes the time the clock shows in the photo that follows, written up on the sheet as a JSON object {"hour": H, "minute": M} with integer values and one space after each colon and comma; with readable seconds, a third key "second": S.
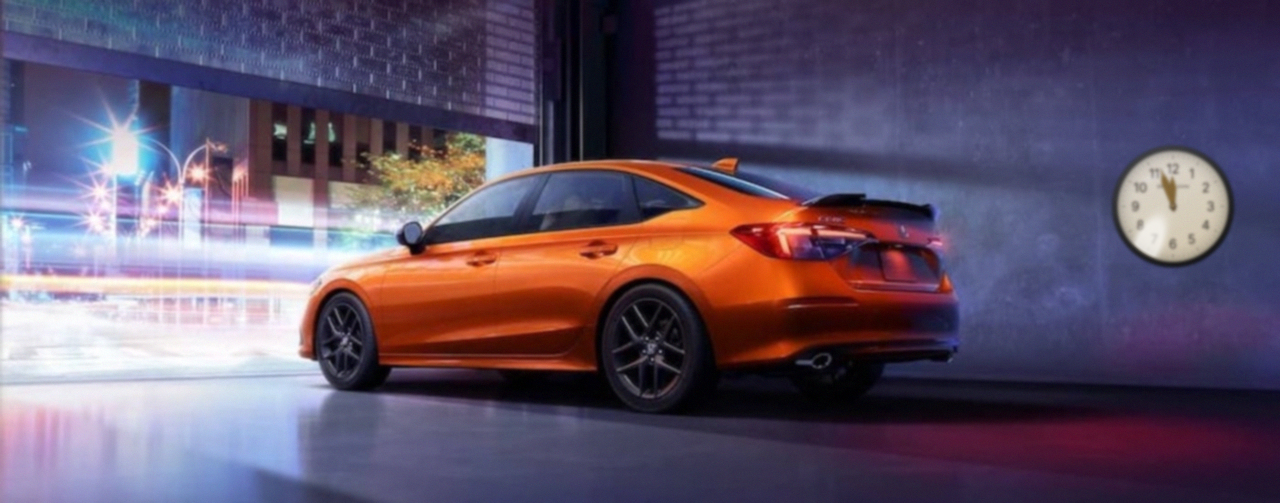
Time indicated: {"hour": 11, "minute": 57}
